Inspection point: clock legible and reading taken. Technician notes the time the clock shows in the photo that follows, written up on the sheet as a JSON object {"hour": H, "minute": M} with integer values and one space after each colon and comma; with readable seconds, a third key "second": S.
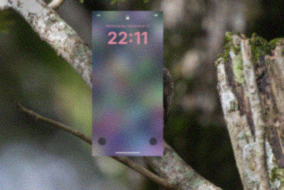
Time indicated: {"hour": 22, "minute": 11}
